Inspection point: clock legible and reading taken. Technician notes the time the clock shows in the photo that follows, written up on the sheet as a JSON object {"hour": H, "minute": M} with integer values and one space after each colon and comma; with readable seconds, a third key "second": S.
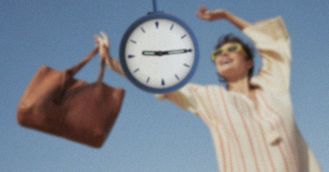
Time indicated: {"hour": 9, "minute": 15}
